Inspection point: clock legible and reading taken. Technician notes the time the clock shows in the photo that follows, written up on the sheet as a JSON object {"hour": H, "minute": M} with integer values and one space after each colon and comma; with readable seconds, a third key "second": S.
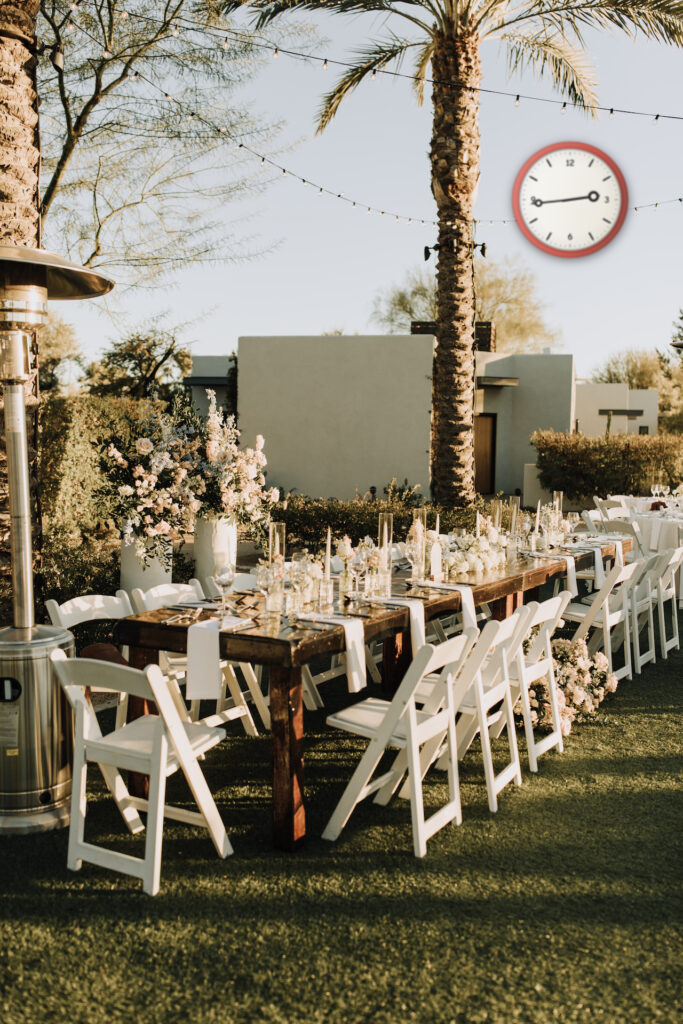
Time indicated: {"hour": 2, "minute": 44}
